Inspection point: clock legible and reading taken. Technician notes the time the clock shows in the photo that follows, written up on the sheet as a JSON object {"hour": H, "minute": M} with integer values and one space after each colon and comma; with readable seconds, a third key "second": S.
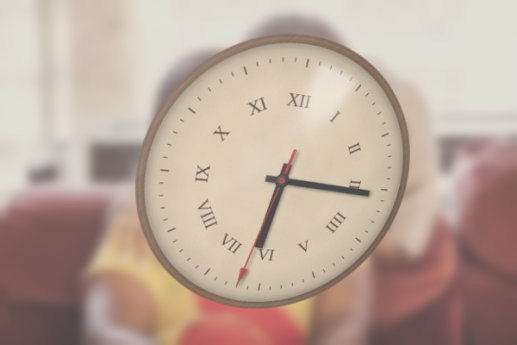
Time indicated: {"hour": 6, "minute": 15, "second": 32}
